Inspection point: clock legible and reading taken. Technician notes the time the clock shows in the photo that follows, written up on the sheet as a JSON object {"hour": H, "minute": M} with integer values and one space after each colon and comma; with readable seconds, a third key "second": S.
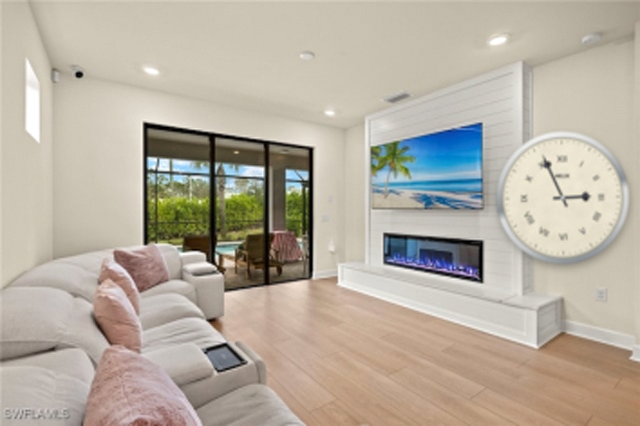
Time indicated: {"hour": 2, "minute": 56}
